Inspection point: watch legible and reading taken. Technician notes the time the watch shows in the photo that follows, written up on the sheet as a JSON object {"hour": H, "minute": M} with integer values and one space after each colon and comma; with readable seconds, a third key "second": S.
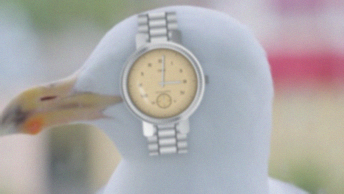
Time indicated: {"hour": 3, "minute": 1}
